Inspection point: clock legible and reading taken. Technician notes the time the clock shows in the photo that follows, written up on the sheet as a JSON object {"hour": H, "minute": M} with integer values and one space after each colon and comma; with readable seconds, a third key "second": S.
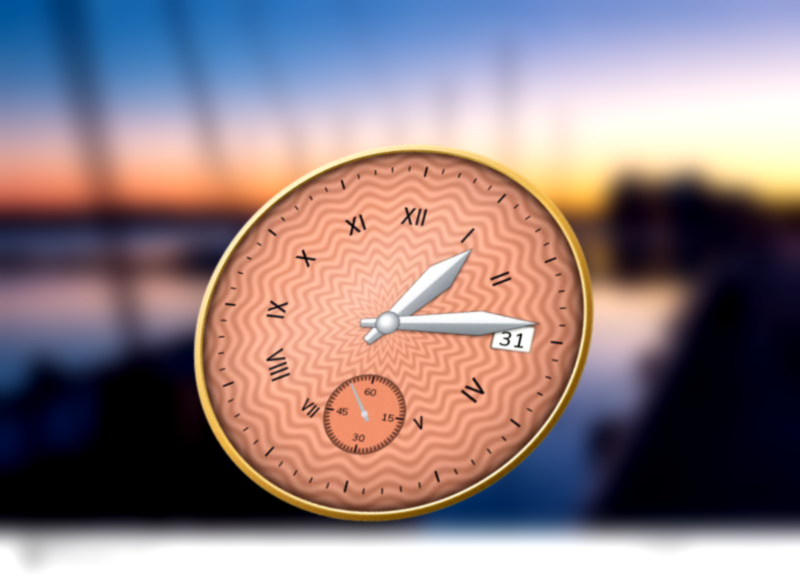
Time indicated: {"hour": 1, "minute": 13, "second": 54}
